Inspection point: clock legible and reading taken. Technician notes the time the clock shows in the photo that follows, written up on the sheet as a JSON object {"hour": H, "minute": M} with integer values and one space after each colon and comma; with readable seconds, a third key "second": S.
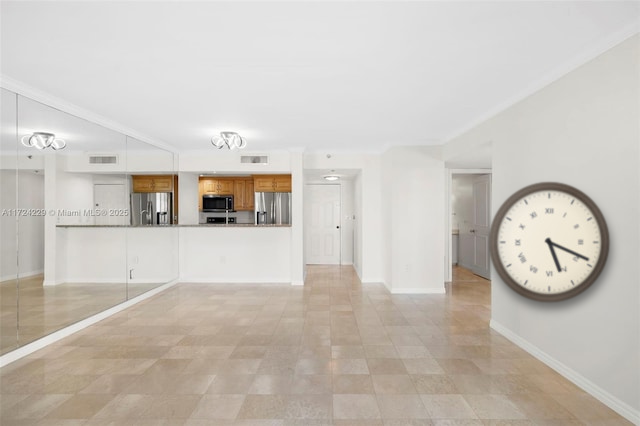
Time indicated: {"hour": 5, "minute": 19}
